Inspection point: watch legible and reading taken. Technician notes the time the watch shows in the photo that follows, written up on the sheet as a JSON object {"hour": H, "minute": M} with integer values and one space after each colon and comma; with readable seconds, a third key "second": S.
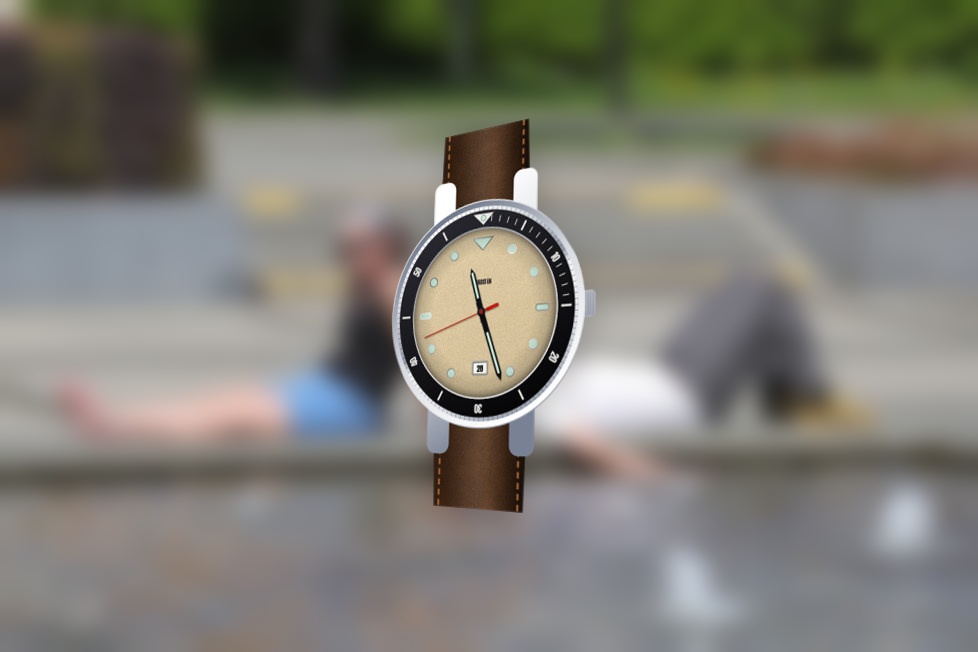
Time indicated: {"hour": 11, "minute": 26, "second": 42}
